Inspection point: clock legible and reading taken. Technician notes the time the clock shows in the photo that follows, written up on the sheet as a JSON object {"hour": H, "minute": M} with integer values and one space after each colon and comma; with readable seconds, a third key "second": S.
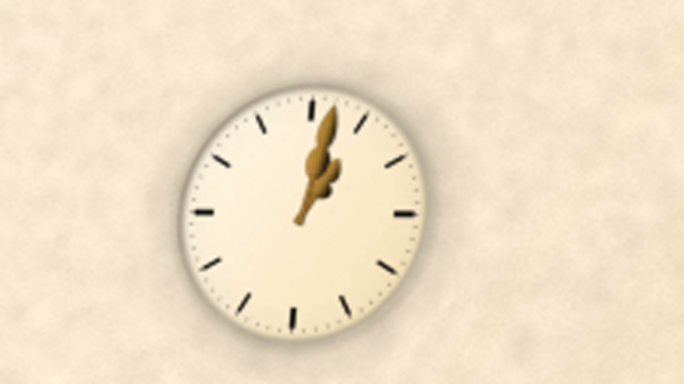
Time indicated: {"hour": 1, "minute": 2}
